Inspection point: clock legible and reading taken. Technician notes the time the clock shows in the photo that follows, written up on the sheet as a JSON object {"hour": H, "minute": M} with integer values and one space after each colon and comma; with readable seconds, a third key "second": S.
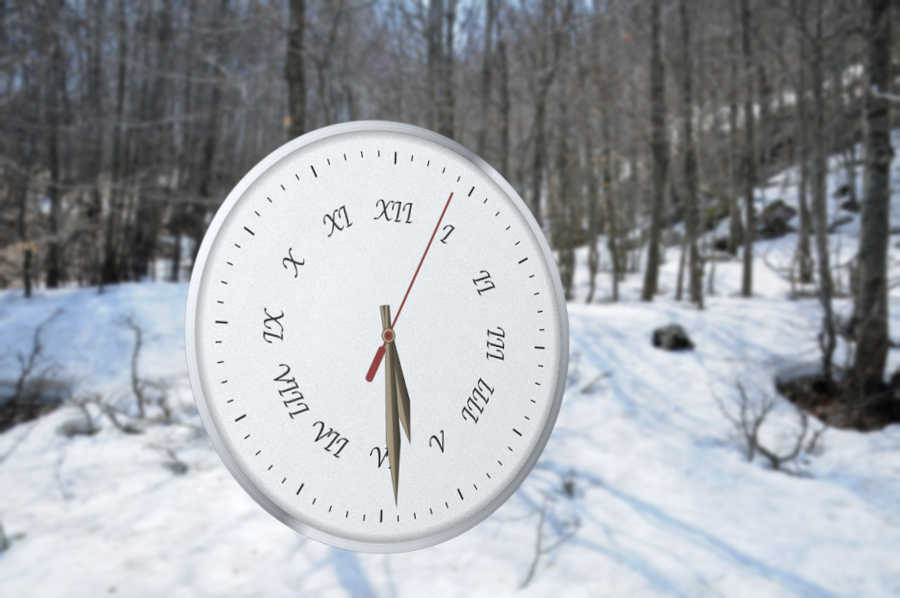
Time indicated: {"hour": 5, "minute": 29, "second": 4}
